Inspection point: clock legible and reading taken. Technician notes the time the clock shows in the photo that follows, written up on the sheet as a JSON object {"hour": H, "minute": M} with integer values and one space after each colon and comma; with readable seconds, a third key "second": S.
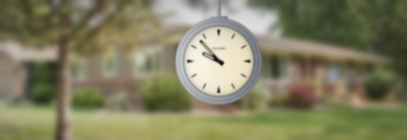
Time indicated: {"hour": 9, "minute": 53}
